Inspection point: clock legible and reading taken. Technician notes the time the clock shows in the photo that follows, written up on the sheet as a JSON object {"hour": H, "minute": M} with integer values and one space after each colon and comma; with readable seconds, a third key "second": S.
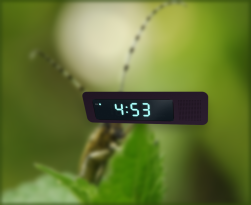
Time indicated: {"hour": 4, "minute": 53}
